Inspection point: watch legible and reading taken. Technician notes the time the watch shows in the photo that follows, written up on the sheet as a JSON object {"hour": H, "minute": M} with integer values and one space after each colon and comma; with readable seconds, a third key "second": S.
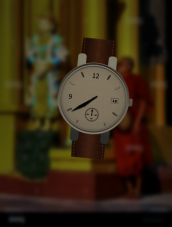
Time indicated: {"hour": 7, "minute": 39}
